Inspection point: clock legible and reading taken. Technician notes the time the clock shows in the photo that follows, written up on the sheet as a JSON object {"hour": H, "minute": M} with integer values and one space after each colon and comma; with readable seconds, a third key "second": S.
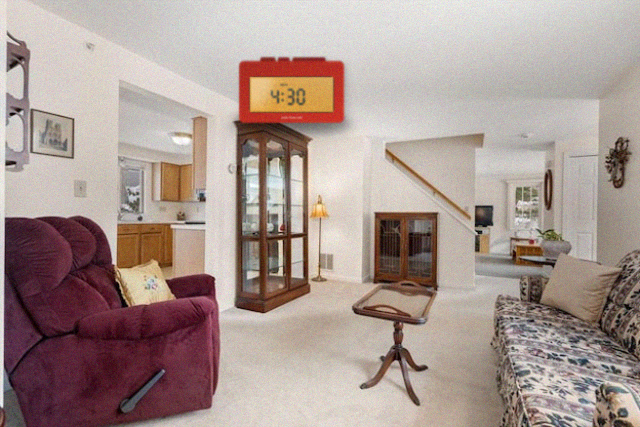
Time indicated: {"hour": 4, "minute": 30}
